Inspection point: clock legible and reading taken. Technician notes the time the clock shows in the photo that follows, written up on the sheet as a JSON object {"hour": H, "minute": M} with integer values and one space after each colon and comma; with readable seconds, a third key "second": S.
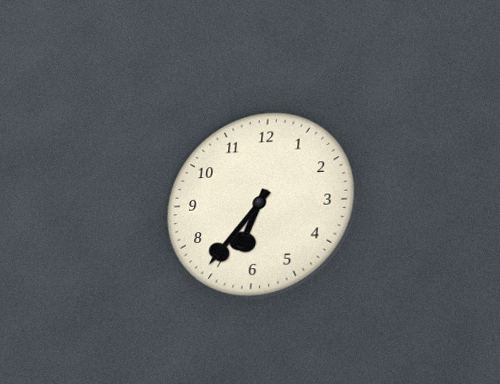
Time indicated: {"hour": 6, "minute": 36}
